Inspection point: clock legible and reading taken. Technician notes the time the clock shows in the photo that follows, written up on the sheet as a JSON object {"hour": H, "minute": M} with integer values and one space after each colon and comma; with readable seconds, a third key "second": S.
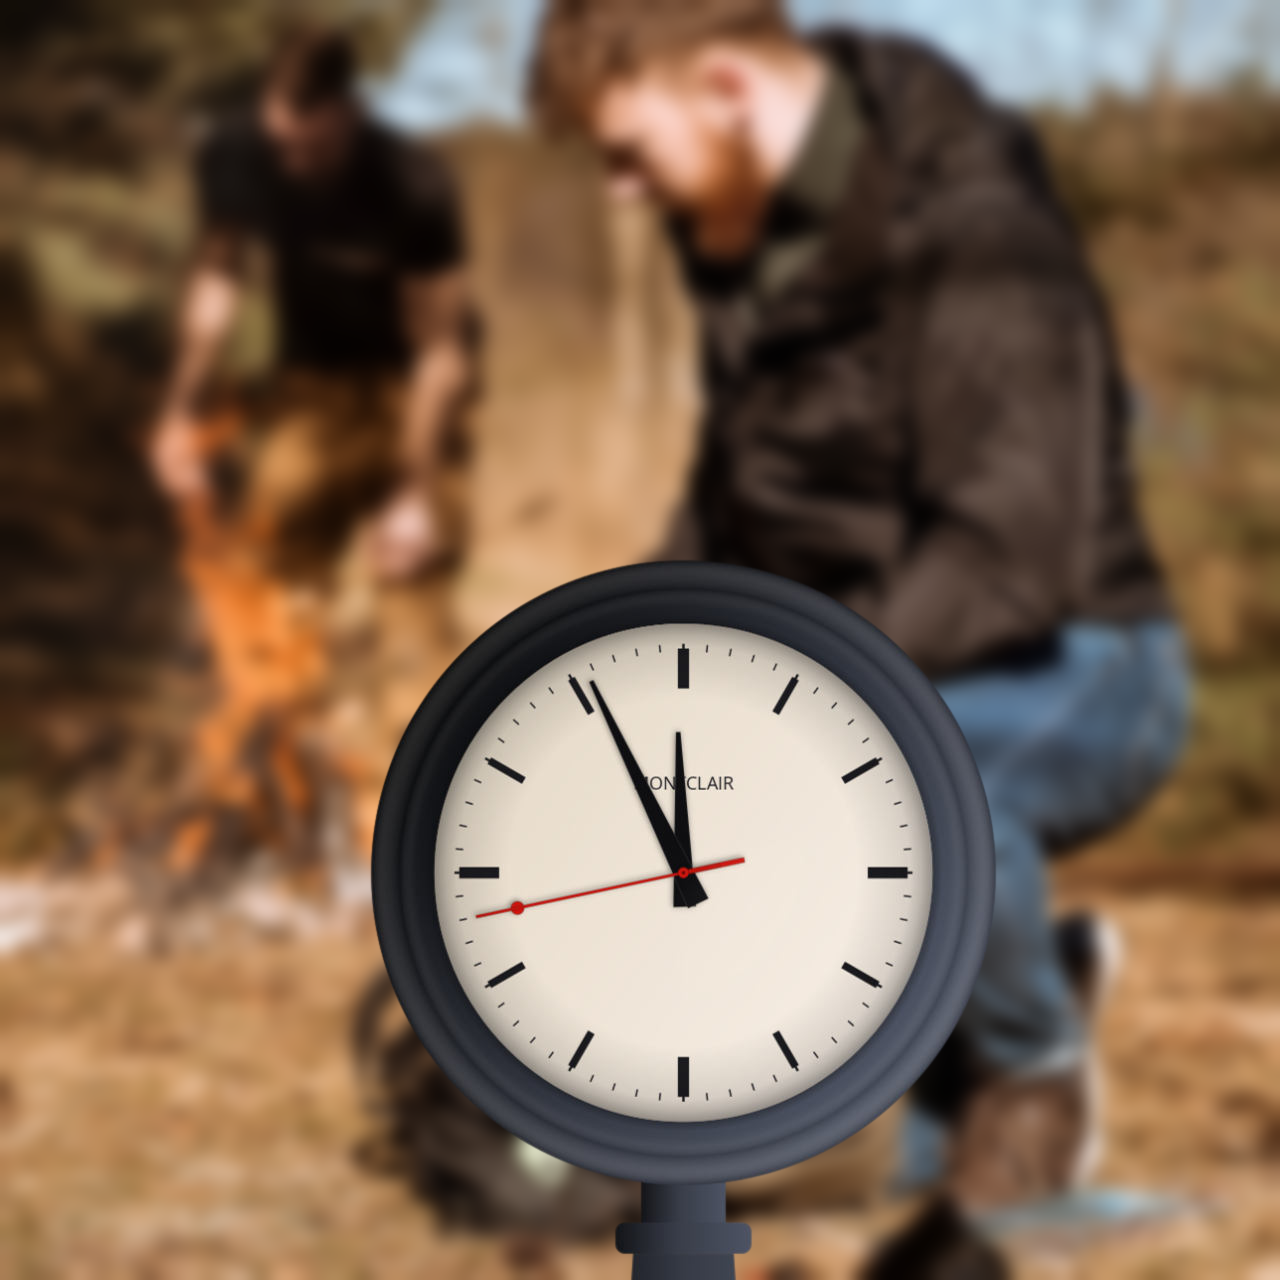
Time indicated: {"hour": 11, "minute": 55, "second": 43}
